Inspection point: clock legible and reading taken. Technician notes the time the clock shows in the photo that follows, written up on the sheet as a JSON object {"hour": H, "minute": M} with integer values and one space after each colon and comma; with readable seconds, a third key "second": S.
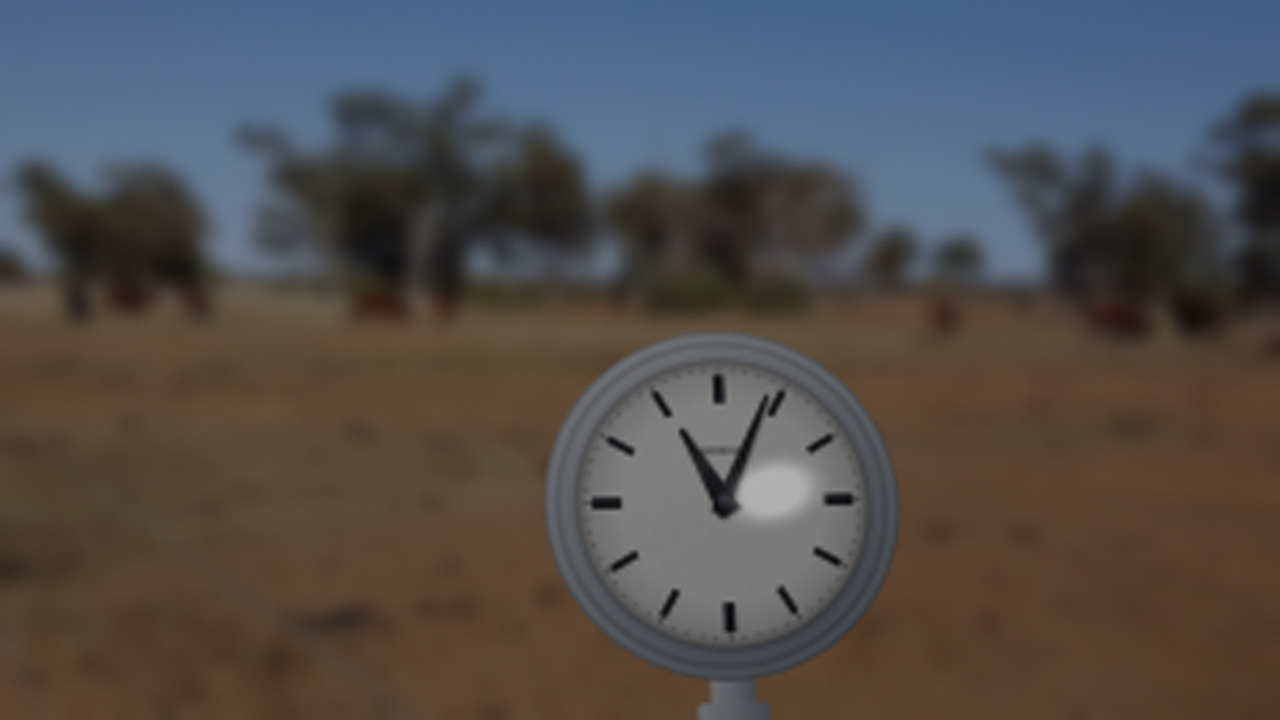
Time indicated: {"hour": 11, "minute": 4}
